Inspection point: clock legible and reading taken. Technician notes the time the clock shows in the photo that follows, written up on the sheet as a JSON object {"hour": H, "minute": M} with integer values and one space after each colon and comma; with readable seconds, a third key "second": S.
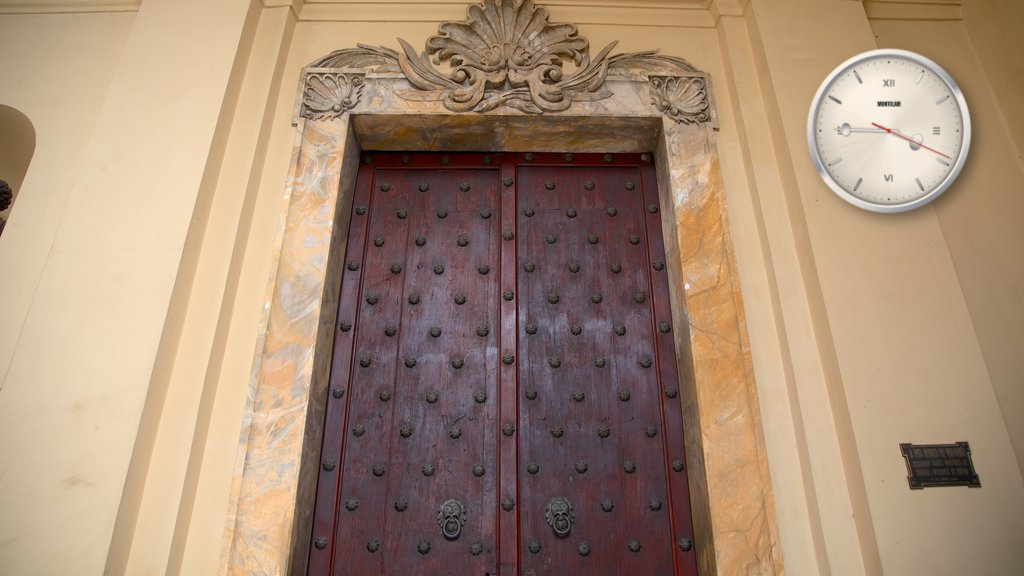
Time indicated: {"hour": 3, "minute": 45, "second": 19}
